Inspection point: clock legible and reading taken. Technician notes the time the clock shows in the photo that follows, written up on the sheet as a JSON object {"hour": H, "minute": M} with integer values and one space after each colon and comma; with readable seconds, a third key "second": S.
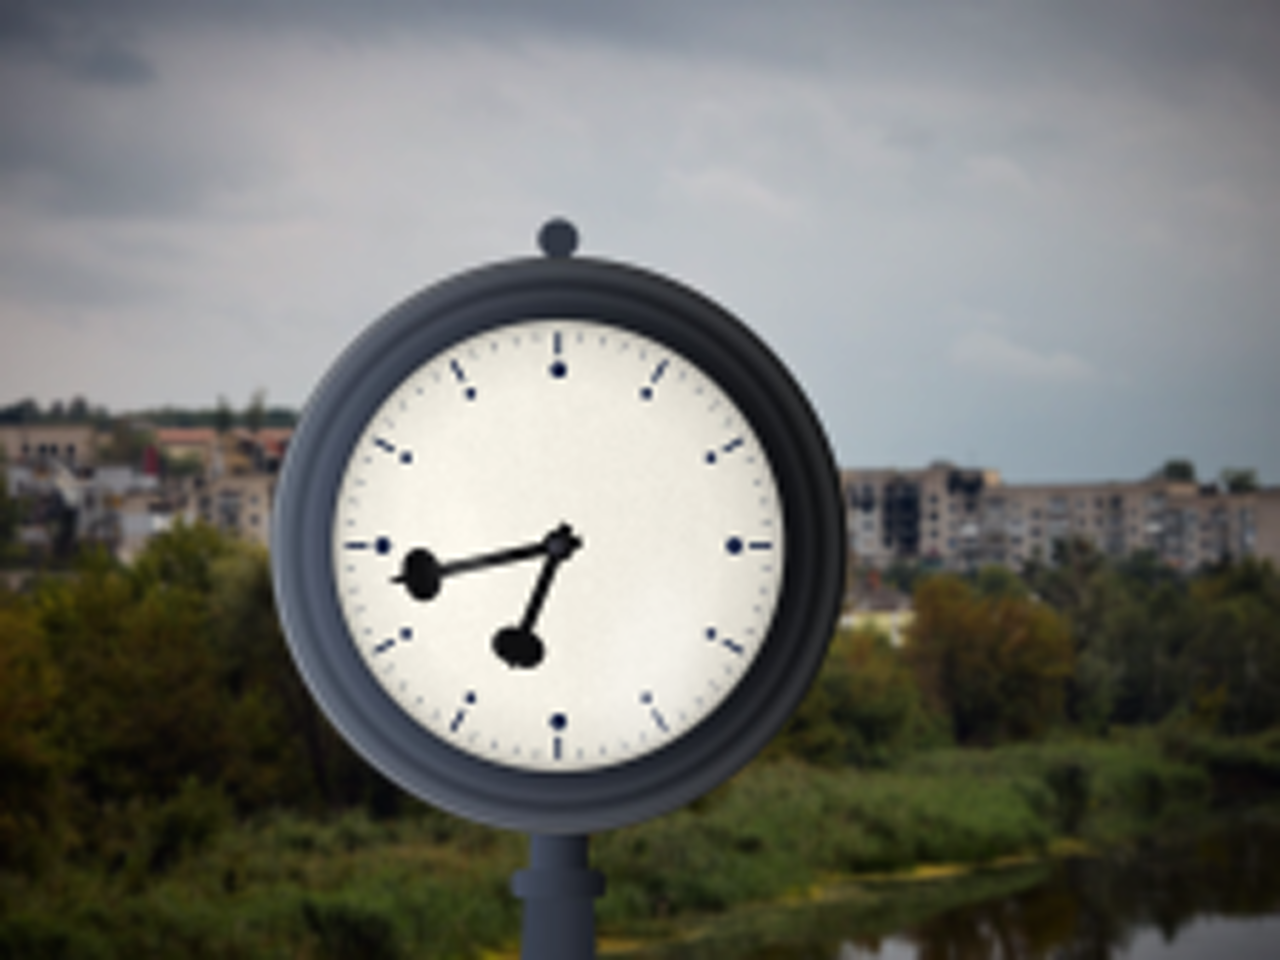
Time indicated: {"hour": 6, "minute": 43}
